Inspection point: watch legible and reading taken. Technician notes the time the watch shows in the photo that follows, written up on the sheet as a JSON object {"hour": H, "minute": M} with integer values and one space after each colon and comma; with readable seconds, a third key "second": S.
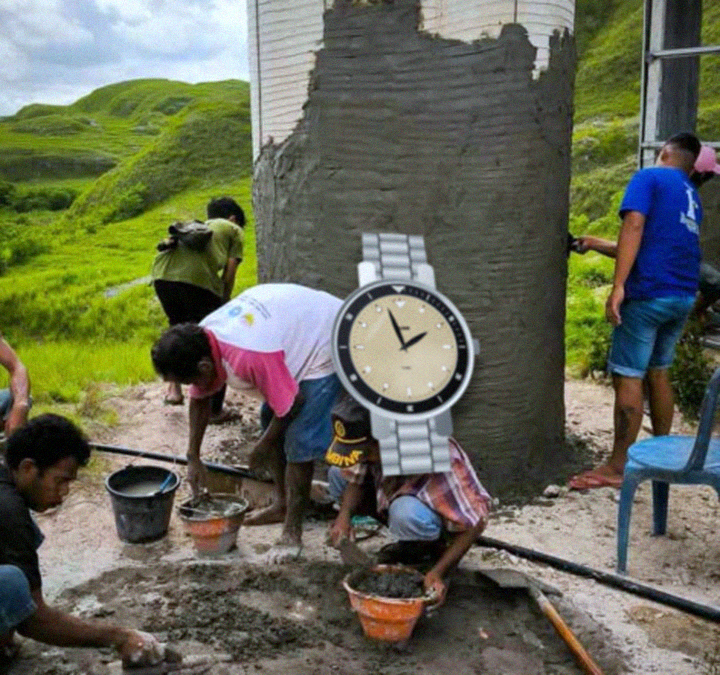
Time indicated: {"hour": 1, "minute": 57}
